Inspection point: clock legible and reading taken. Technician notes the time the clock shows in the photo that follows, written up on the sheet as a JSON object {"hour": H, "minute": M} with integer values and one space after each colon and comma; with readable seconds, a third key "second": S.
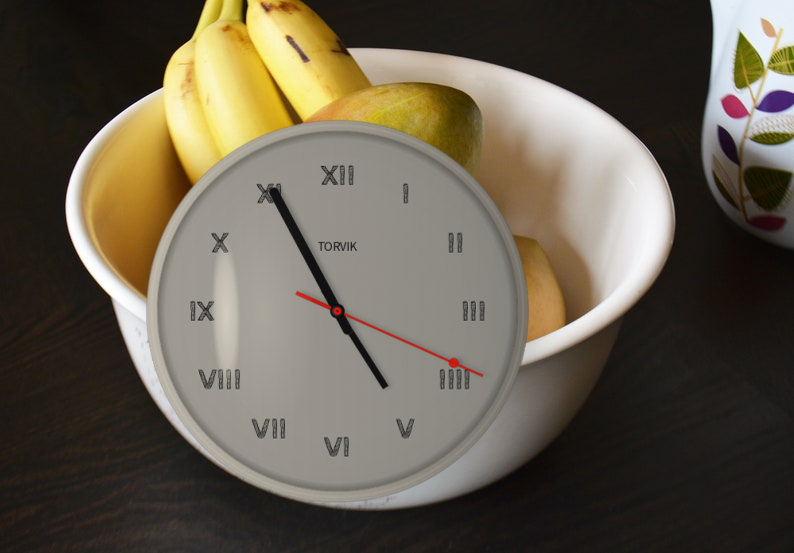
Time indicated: {"hour": 4, "minute": 55, "second": 19}
